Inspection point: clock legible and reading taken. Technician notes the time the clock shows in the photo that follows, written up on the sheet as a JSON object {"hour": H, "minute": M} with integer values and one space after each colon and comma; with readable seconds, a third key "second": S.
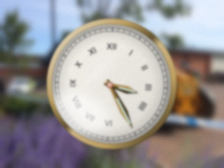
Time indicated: {"hour": 3, "minute": 25}
